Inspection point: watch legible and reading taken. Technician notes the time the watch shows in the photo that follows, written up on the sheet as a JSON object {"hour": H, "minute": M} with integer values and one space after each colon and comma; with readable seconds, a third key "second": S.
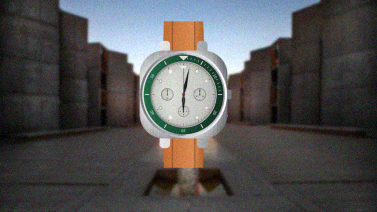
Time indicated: {"hour": 6, "minute": 2}
